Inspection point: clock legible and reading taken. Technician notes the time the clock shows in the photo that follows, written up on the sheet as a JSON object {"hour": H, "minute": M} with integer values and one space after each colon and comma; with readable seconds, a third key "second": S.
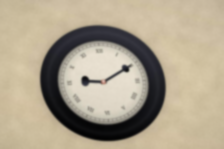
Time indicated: {"hour": 9, "minute": 10}
